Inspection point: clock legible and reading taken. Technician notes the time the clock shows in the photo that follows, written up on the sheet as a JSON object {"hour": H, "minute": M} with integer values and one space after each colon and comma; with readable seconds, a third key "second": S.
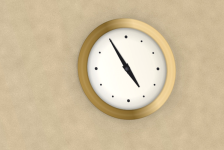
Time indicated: {"hour": 4, "minute": 55}
